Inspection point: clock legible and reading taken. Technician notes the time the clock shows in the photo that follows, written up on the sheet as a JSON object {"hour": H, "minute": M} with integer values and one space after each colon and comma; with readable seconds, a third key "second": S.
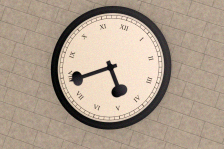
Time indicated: {"hour": 4, "minute": 39}
